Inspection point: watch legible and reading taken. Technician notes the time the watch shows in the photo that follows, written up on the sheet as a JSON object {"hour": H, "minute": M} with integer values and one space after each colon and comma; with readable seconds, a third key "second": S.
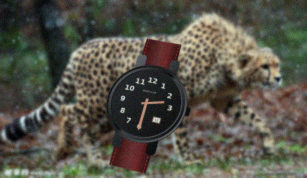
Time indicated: {"hour": 2, "minute": 30}
